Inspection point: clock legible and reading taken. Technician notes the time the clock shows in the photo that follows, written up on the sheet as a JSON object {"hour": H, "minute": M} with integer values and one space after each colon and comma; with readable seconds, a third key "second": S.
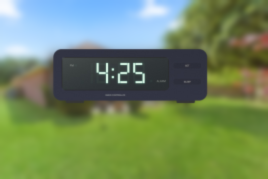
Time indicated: {"hour": 4, "minute": 25}
